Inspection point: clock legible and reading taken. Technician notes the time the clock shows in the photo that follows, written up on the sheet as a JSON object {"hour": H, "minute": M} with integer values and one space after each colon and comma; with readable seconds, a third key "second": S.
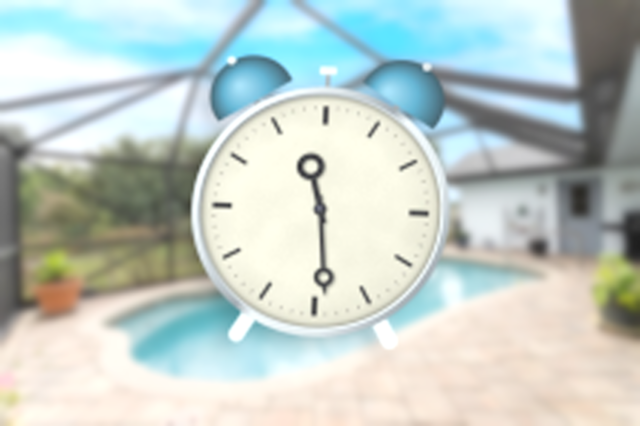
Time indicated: {"hour": 11, "minute": 29}
